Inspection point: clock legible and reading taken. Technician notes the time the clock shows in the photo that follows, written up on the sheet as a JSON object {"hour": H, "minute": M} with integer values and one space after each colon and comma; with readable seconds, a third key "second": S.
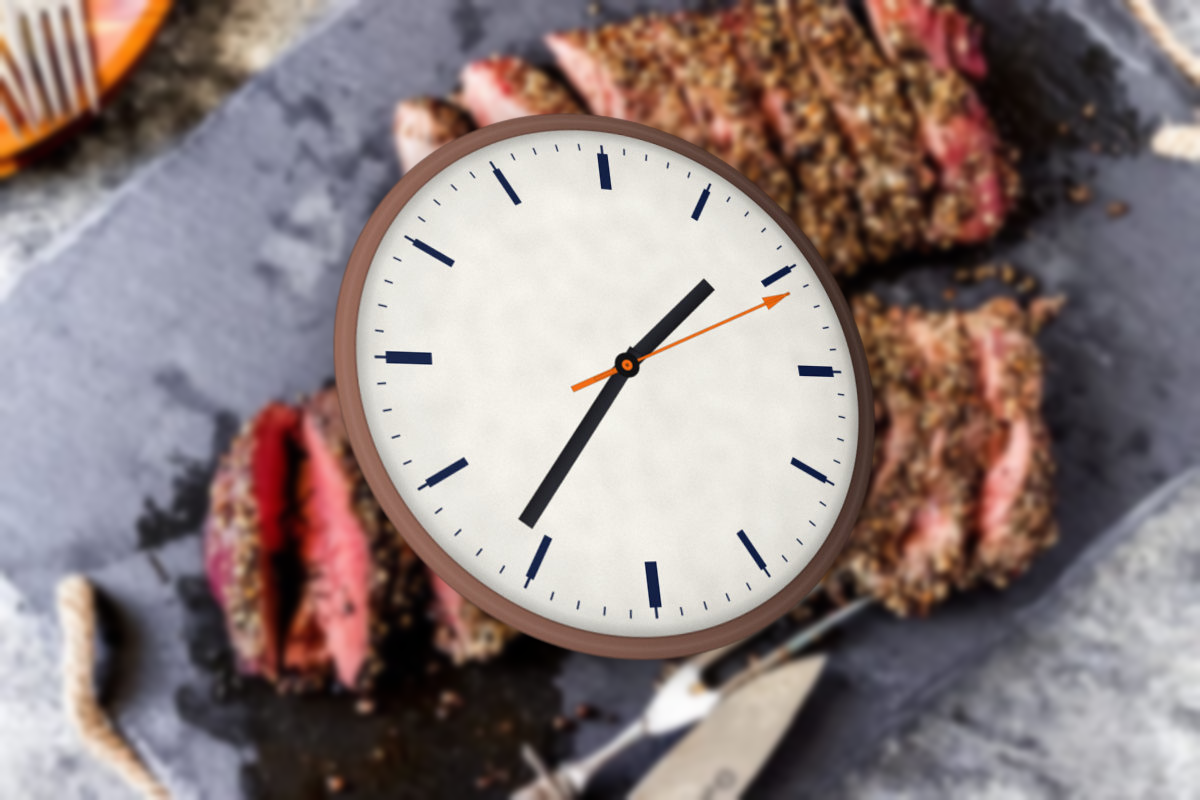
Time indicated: {"hour": 1, "minute": 36, "second": 11}
